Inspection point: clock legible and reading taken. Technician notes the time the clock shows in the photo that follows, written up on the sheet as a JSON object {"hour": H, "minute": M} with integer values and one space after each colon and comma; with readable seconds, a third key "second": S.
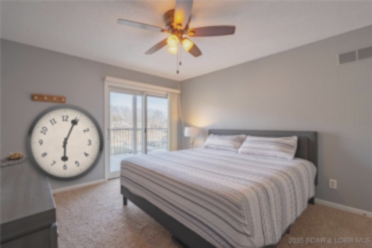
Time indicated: {"hour": 6, "minute": 4}
